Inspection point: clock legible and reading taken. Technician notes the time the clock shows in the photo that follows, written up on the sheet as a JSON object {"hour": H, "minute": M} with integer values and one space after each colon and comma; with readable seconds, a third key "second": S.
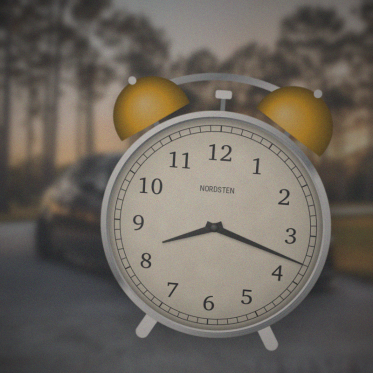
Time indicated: {"hour": 8, "minute": 18}
